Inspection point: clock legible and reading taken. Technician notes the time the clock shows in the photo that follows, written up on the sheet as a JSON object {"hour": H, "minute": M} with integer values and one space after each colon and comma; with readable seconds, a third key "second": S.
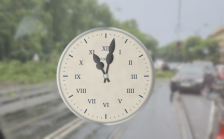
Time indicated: {"hour": 11, "minute": 2}
